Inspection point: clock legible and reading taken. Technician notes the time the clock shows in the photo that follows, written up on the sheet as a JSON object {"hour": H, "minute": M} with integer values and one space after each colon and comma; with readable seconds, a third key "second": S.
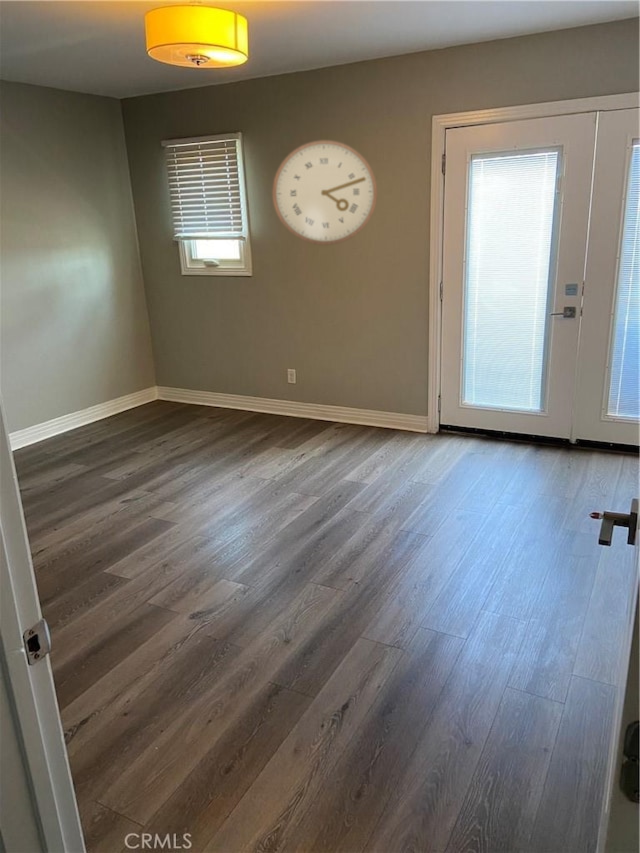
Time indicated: {"hour": 4, "minute": 12}
